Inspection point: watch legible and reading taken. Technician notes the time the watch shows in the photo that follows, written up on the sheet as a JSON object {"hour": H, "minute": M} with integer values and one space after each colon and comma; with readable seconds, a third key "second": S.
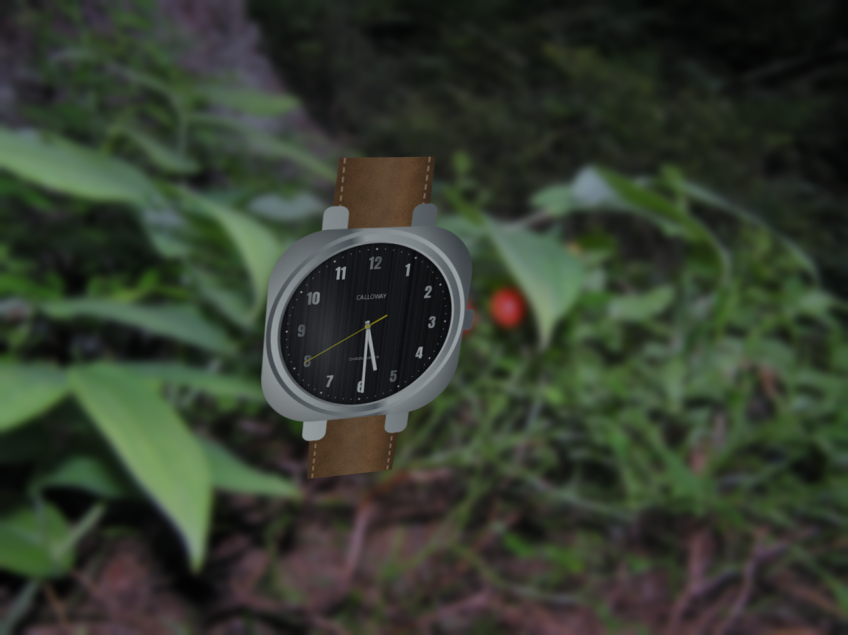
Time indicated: {"hour": 5, "minute": 29, "second": 40}
